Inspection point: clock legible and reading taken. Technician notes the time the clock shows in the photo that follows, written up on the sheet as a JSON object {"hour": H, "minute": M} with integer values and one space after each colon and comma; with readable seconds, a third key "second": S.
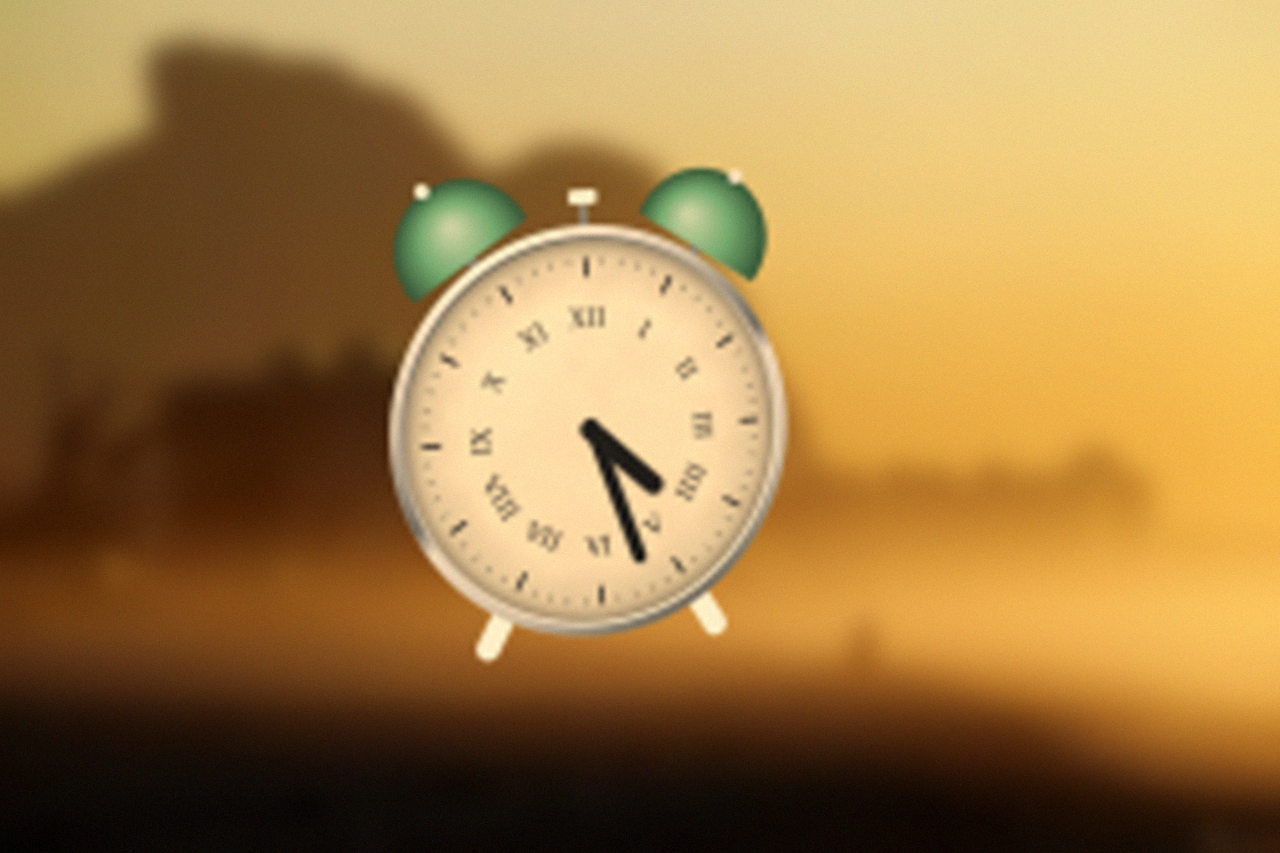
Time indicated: {"hour": 4, "minute": 27}
